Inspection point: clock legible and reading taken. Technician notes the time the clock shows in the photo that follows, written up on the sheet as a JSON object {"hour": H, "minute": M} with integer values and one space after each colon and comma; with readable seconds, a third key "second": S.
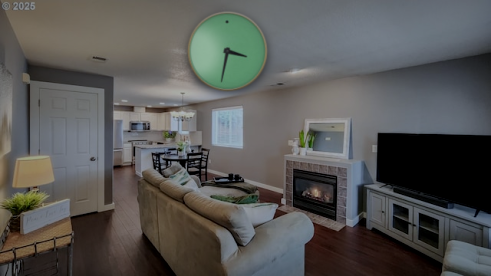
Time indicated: {"hour": 3, "minute": 32}
